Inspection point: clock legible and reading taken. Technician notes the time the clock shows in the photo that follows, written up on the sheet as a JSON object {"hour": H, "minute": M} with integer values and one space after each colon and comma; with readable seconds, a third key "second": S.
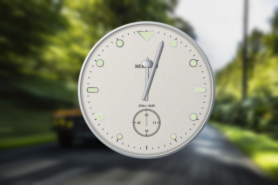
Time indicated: {"hour": 12, "minute": 3}
